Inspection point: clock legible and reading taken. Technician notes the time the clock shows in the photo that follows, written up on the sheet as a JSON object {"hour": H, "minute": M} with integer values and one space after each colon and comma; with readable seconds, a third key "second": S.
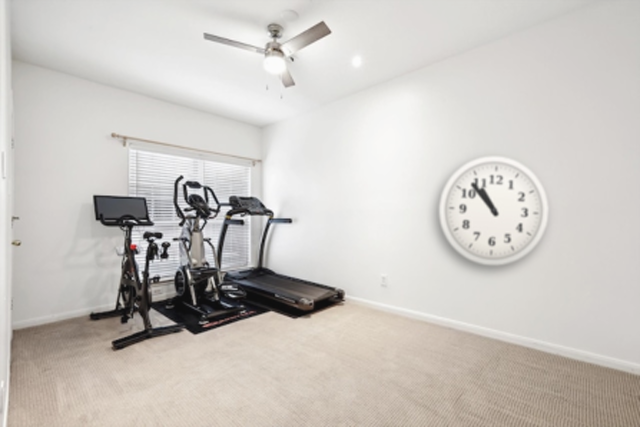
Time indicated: {"hour": 10, "minute": 53}
